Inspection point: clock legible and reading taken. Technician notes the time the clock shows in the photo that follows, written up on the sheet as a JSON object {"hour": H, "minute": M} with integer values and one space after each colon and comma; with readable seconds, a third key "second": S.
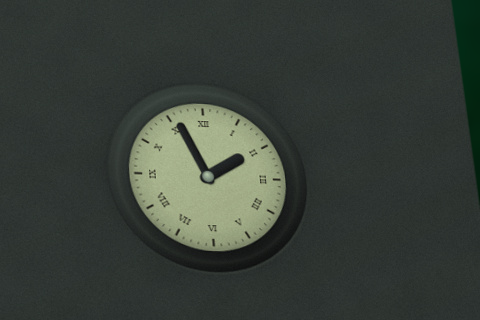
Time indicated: {"hour": 1, "minute": 56}
